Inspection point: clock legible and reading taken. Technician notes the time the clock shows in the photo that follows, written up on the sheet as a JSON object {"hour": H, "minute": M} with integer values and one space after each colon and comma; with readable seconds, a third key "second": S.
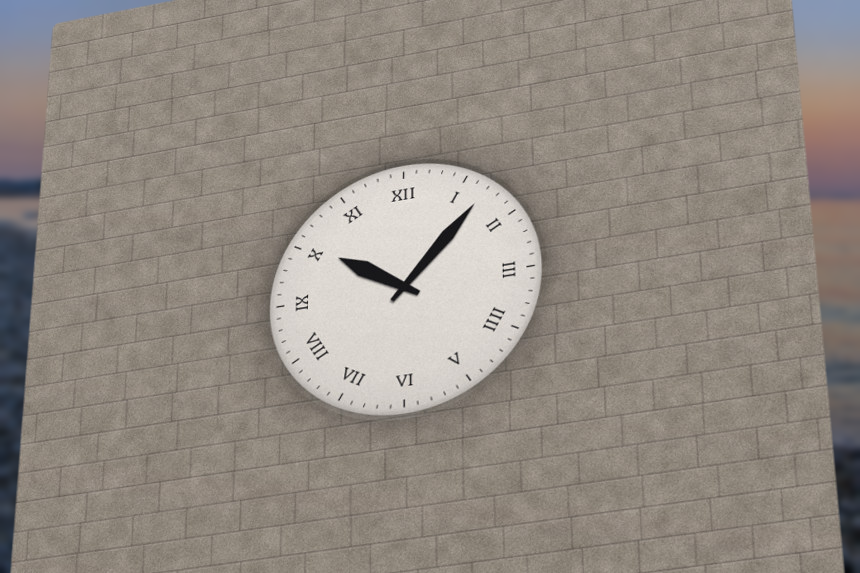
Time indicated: {"hour": 10, "minute": 7}
